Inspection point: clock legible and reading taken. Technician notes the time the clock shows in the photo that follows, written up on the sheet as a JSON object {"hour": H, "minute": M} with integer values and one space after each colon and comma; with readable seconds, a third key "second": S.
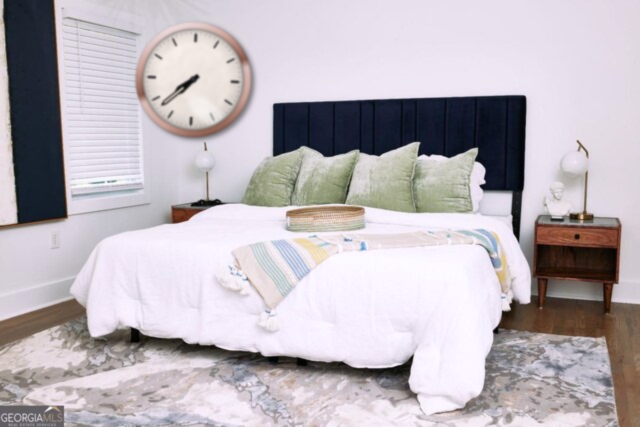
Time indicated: {"hour": 7, "minute": 38}
